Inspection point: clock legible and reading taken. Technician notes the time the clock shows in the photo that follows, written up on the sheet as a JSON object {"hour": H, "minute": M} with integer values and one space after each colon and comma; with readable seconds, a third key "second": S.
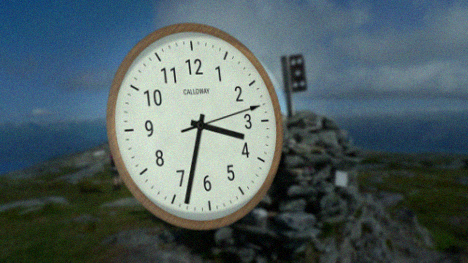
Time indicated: {"hour": 3, "minute": 33, "second": 13}
